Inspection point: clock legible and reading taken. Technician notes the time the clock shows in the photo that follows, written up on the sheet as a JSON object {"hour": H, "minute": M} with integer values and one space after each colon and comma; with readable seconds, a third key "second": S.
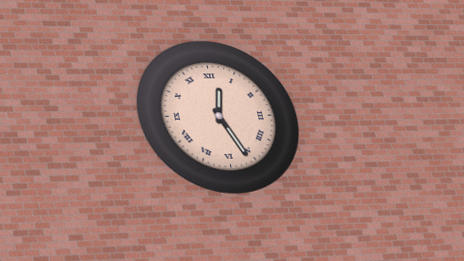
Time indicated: {"hour": 12, "minute": 26}
